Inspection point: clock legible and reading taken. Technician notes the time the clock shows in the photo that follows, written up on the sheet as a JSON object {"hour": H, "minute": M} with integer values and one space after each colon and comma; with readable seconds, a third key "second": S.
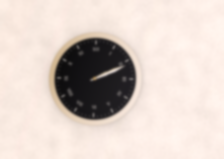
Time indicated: {"hour": 2, "minute": 11}
